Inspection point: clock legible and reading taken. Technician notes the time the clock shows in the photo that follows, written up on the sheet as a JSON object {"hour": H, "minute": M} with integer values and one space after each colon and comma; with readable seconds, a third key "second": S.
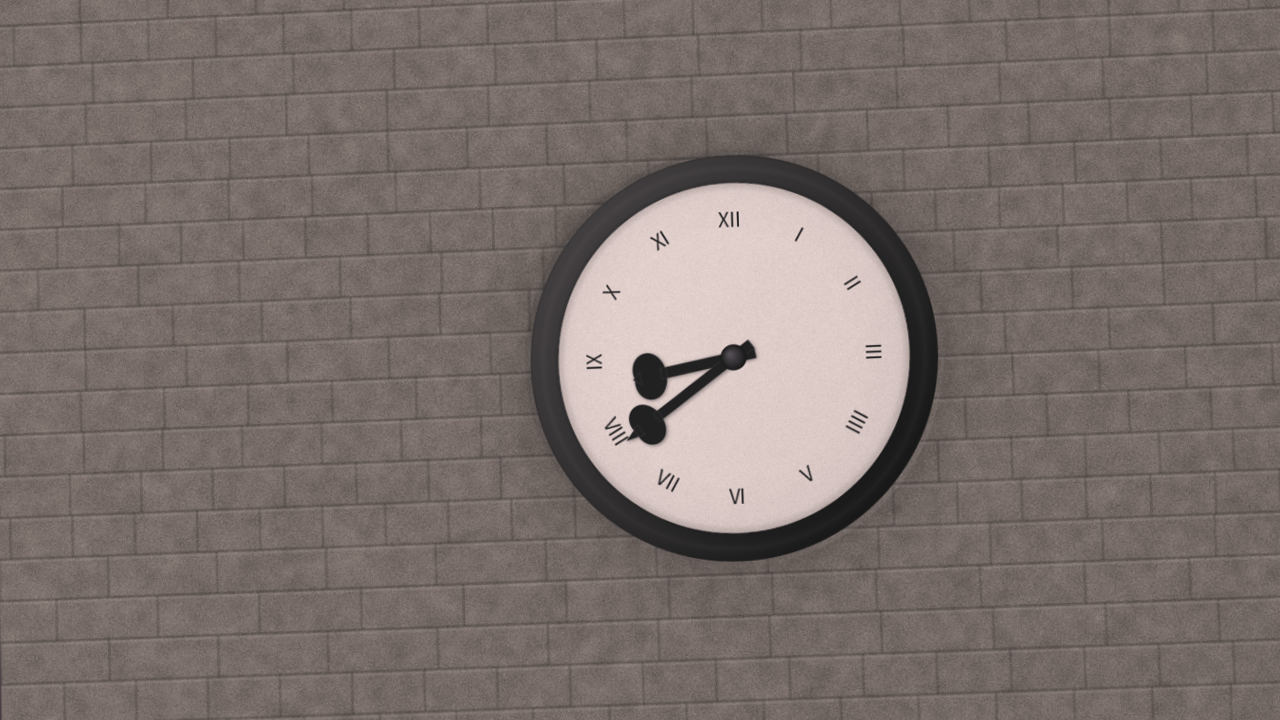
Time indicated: {"hour": 8, "minute": 39}
